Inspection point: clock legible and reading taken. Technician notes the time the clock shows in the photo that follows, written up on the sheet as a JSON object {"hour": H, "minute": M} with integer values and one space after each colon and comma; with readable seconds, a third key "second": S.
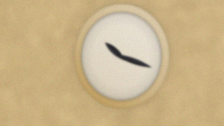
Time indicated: {"hour": 10, "minute": 18}
